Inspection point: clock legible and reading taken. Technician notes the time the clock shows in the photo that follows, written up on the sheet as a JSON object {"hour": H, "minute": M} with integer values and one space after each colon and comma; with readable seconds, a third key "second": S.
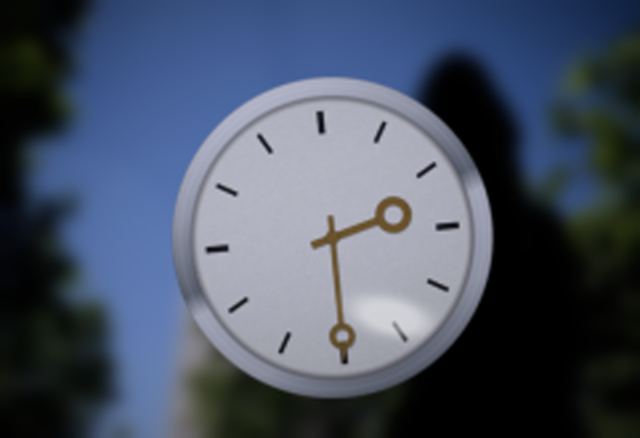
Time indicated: {"hour": 2, "minute": 30}
